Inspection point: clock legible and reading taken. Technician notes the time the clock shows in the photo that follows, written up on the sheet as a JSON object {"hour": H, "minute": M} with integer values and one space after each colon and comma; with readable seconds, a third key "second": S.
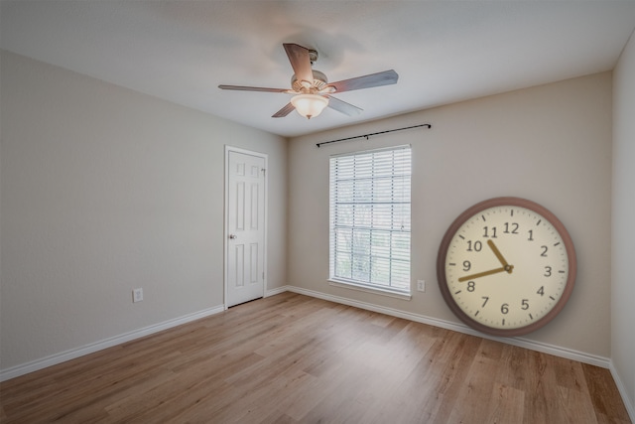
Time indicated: {"hour": 10, "minute": 42}
